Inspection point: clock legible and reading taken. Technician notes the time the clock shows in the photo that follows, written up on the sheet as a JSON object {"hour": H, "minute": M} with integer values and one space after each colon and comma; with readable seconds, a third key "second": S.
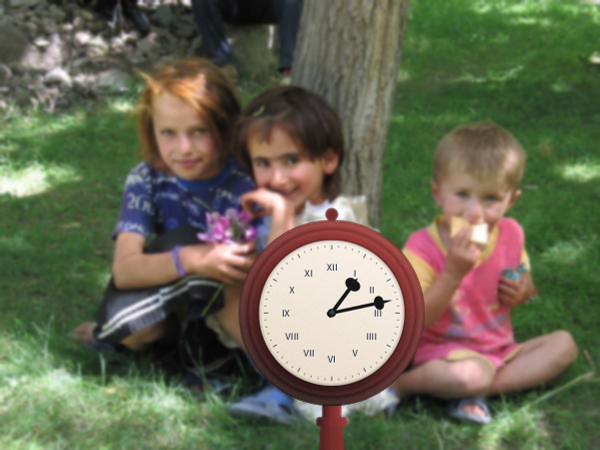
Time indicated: {"hour": 1, "minute": 13}
